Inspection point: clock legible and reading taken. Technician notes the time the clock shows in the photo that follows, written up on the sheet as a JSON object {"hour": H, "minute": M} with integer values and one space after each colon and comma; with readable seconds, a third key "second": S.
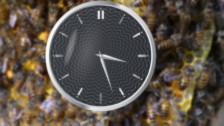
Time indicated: {"hour": 3, "minute": 27}
